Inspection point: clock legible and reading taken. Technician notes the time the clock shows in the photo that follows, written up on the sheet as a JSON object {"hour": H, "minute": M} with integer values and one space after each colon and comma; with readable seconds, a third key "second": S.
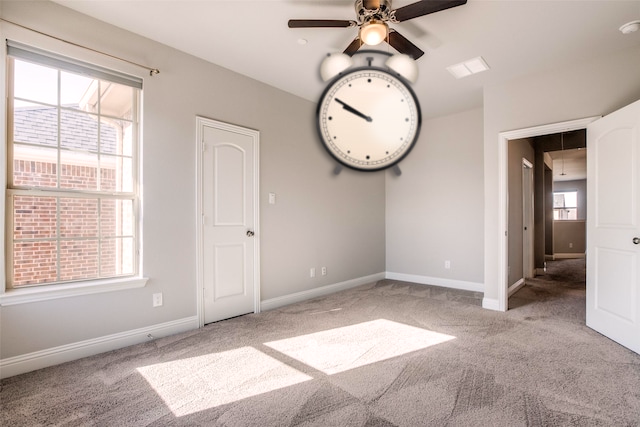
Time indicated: {"hour": 9, "minute": 50}
